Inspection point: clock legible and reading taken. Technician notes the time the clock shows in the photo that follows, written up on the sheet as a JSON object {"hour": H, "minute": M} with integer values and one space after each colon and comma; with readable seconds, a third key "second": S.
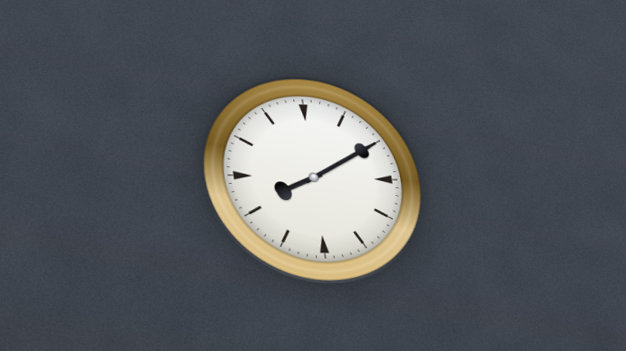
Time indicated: {"hour": 8, "minute": 10}
